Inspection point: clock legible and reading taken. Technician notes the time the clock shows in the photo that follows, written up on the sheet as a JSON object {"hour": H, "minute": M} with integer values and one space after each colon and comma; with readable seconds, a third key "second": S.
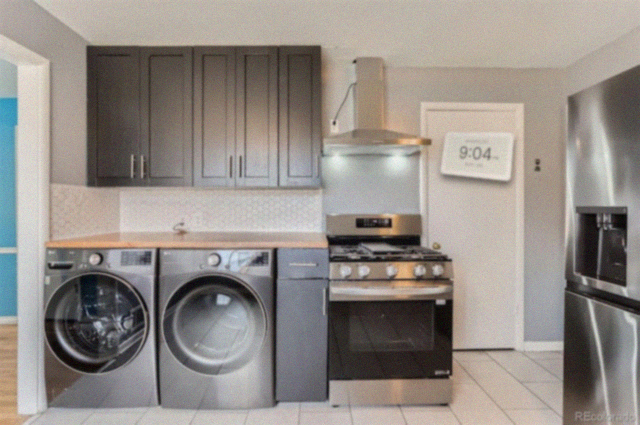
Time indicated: {"hour": 9, "minute": 4}
